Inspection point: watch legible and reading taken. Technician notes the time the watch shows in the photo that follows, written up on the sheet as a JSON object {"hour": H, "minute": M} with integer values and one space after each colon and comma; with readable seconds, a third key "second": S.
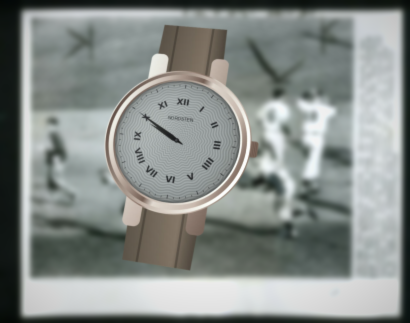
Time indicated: {"hour": 9, "minute": 50}
